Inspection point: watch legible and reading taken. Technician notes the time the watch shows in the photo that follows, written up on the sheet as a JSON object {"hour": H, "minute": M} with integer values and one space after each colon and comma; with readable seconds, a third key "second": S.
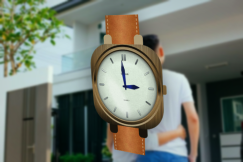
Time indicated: {"hour": 2, "minute": 59}
